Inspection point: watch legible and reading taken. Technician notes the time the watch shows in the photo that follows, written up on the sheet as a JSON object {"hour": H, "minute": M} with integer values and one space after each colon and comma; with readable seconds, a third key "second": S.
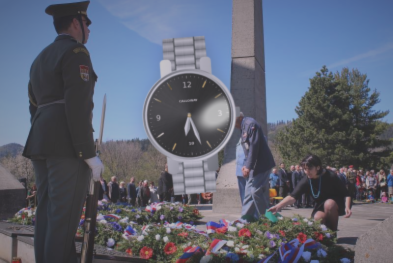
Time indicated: {"hour": 6, "minute": 27}
